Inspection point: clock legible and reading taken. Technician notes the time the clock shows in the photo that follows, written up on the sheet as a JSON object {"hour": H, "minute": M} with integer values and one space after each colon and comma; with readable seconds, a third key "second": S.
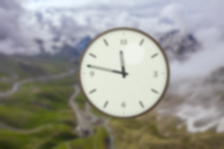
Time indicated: {"hour": 11, "minute": 47}
